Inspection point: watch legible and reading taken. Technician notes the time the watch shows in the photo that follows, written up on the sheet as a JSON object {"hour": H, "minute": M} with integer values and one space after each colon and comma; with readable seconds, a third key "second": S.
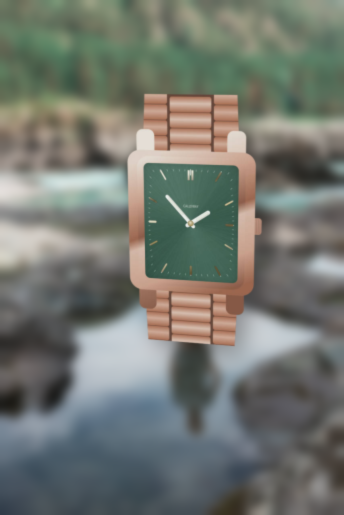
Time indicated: {"hour": 1, "minute": 53}
